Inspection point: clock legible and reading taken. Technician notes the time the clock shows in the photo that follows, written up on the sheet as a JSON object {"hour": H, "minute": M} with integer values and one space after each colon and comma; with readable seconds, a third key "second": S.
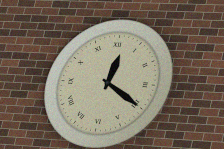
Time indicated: {"hour": 12, "minute": 20}
